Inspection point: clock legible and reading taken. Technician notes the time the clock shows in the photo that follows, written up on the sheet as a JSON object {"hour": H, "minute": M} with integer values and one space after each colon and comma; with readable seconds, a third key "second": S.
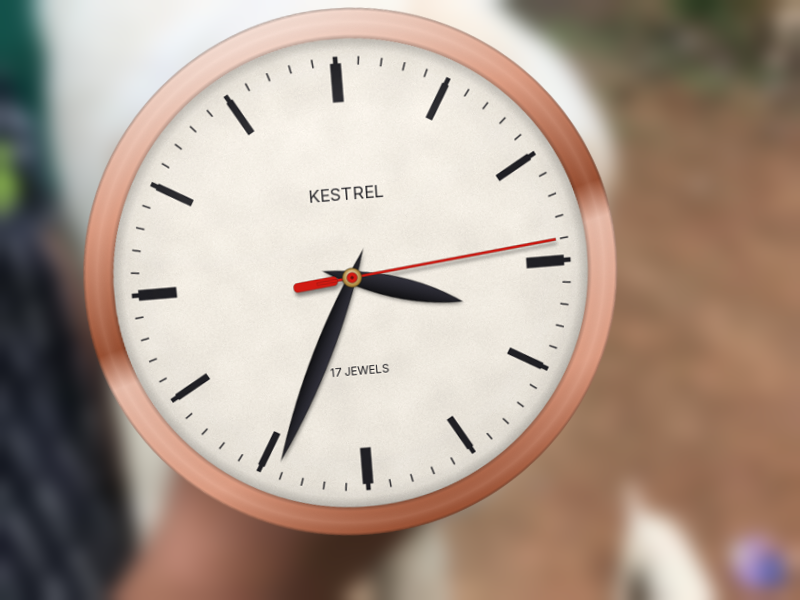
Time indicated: {"hour": 3, "minute": 34, "second": 14}
